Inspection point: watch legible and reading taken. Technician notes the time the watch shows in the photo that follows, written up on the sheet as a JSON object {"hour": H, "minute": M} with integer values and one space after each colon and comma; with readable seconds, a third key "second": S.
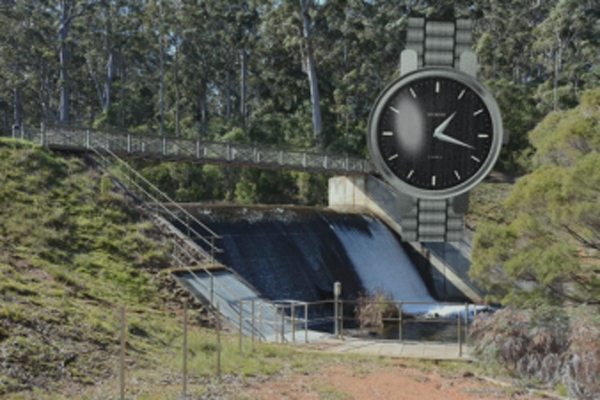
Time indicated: {"hour": 1, "minute": 18}
